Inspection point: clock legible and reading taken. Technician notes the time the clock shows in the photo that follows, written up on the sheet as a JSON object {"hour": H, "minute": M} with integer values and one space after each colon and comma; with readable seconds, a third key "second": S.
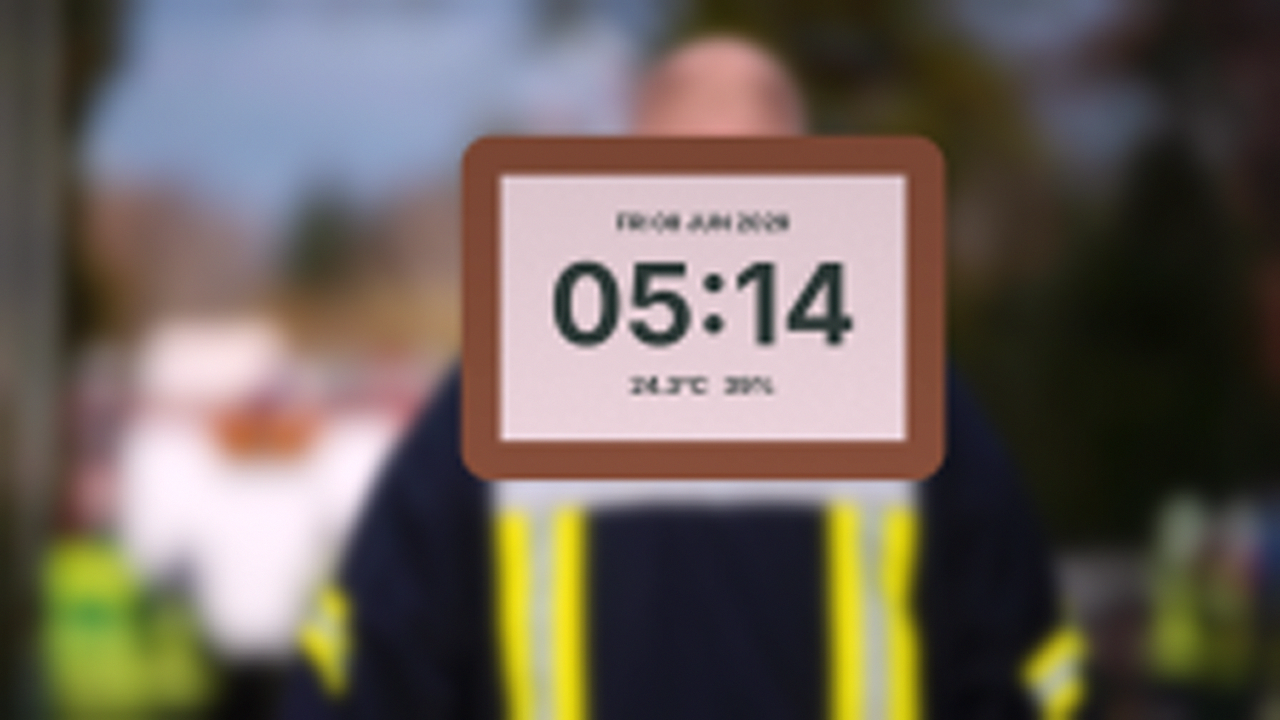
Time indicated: {"hour": 5, "minute": 14}
